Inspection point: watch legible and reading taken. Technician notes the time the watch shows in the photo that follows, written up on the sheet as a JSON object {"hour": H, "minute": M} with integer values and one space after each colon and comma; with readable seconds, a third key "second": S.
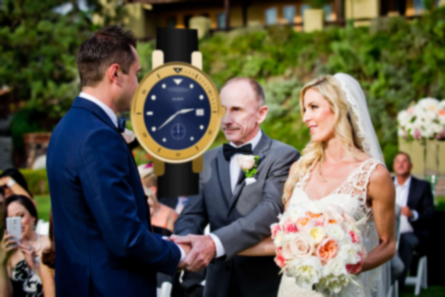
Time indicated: {"hour": 2, "minute": 39}
